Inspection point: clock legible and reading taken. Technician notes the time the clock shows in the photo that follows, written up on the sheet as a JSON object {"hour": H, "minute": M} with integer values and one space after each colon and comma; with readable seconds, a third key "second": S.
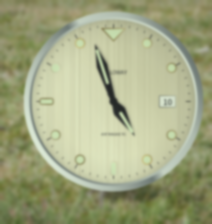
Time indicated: {"hour": 4, "minute": 57}
